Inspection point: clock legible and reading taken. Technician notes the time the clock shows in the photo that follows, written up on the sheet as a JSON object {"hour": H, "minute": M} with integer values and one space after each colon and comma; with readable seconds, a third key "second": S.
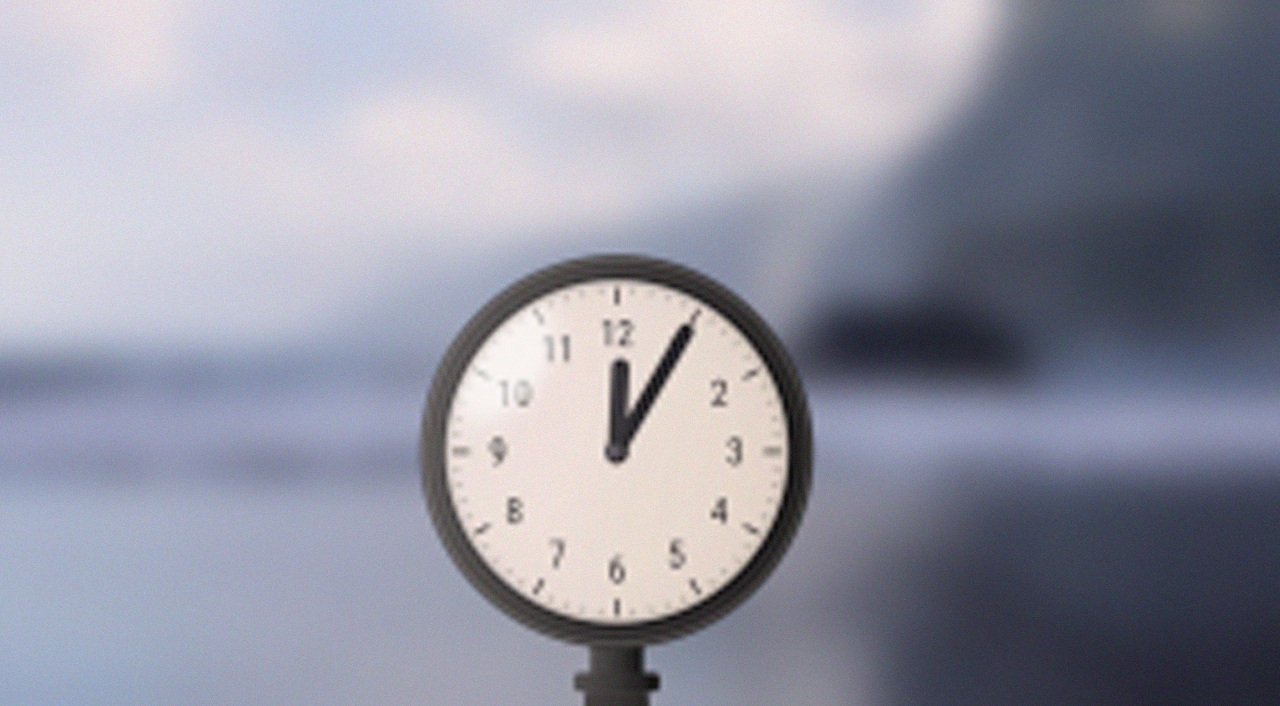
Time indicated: {"hour": 12, "minute": 5}
